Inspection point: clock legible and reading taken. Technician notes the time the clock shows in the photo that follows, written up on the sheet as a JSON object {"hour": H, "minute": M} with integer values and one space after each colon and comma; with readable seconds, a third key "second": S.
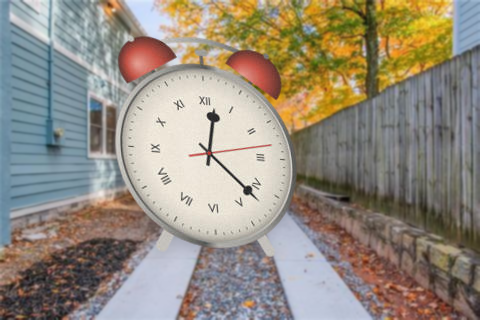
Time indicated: {"hour": 12, "minute": 22, "second": 13}
